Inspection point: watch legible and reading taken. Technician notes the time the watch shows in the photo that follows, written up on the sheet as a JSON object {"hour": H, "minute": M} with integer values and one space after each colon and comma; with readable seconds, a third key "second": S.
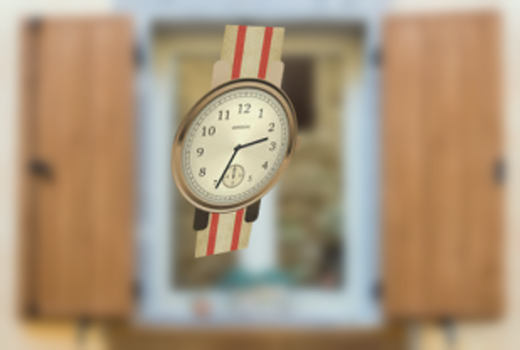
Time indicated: {"hour": 2, "minute": 34}
